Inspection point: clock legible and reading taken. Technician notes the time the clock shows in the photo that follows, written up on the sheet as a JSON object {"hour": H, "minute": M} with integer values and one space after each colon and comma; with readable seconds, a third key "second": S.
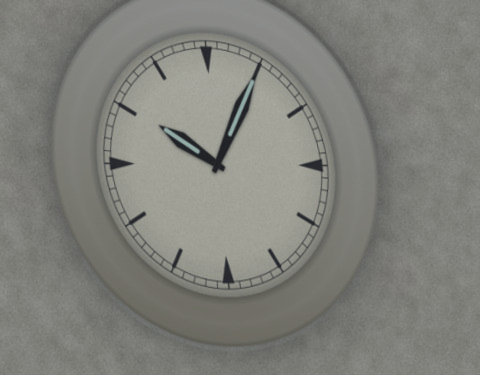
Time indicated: {"hour": 10, "minute": 5}
